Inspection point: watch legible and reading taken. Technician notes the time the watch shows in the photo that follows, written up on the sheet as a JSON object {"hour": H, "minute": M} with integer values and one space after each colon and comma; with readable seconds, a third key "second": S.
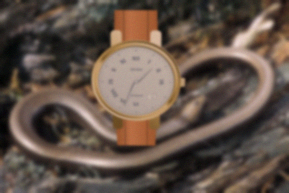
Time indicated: {"hour": 1, "minute": 34}
